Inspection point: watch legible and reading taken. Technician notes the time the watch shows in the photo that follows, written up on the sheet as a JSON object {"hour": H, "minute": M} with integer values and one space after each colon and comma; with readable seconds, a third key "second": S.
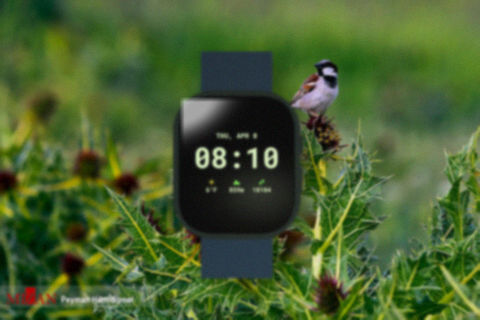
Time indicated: {"hour": 8, "minute": 10}
